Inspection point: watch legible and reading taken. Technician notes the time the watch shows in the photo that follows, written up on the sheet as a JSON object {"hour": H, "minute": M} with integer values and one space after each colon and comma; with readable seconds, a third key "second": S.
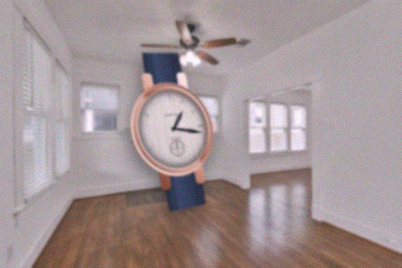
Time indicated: {"hour": 1, "minute": 17}
